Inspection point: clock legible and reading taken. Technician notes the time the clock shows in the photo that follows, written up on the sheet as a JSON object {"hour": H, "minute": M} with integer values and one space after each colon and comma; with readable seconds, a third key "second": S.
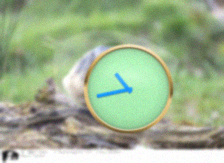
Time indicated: {"hour": 10, "minute": 43}
